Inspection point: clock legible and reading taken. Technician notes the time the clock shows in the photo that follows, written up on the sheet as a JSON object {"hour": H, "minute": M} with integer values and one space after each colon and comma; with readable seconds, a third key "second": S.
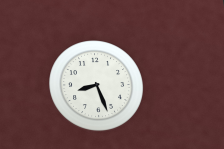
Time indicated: {"hour": 8, "minute": 27}
